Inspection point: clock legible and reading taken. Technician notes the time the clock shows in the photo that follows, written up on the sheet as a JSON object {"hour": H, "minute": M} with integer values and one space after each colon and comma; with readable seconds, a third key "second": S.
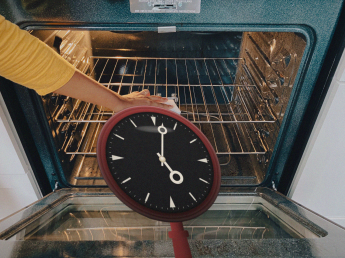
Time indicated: {"hour": 5, "minute": 2}
